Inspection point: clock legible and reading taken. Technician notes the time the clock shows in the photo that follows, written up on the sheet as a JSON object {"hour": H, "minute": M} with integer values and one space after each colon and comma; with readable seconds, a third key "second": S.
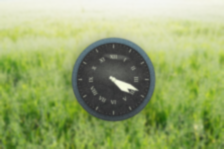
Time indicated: {"hour": 4, "minute": 19}
